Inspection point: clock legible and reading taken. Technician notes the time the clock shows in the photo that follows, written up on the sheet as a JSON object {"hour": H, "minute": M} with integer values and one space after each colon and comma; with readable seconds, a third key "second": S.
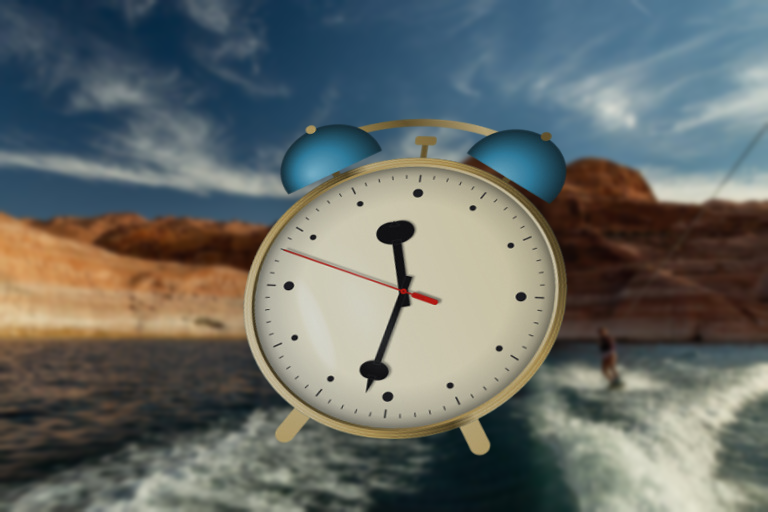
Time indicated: {"hour": 11, "minute": 31, "second": 48}
